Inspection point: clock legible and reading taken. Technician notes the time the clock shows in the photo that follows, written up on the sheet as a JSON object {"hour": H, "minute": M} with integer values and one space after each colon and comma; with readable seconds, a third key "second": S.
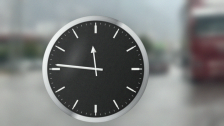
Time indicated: {"hour": 11, "minute": 46}
